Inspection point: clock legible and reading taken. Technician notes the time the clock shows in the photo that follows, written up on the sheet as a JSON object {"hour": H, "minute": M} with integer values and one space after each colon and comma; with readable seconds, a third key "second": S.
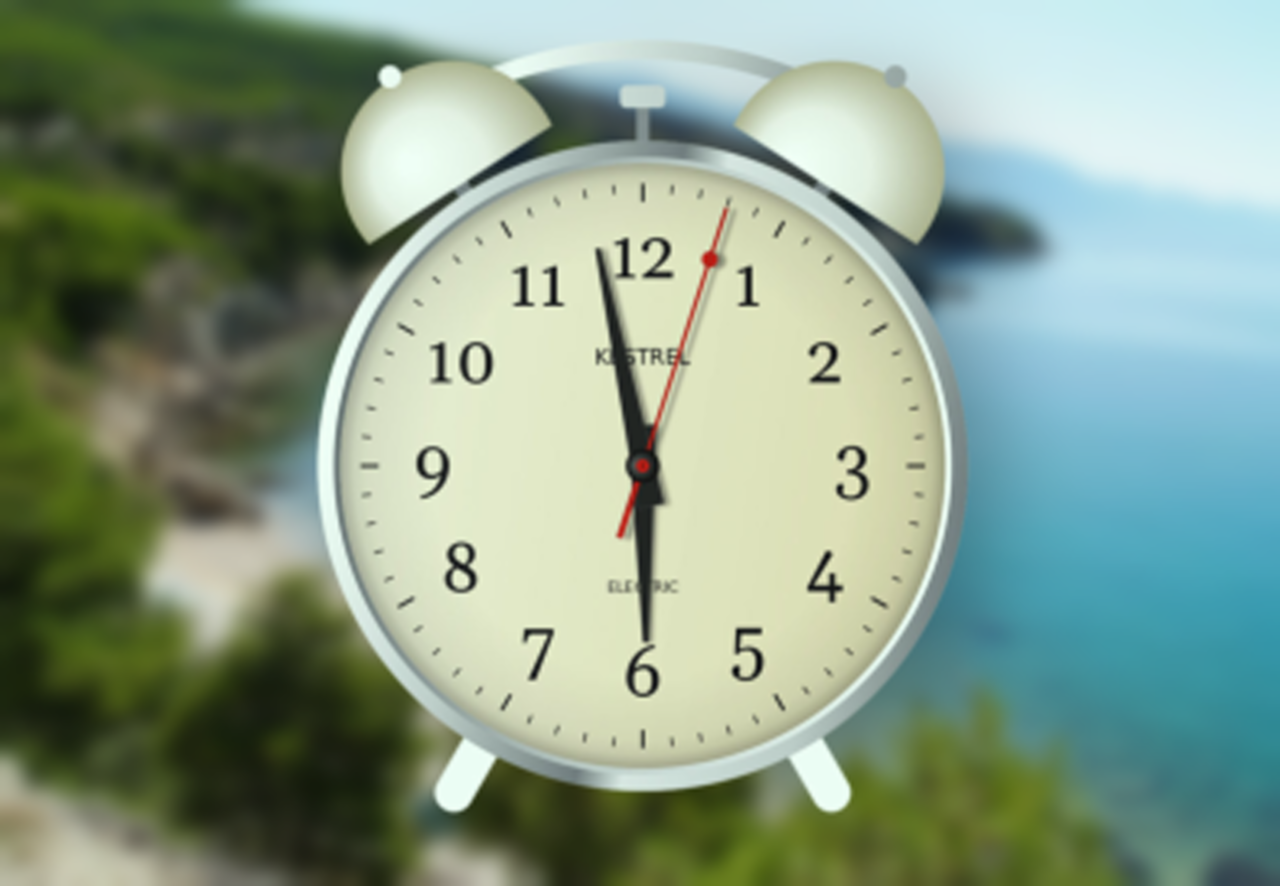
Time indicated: {"hour": 5, "minute": 58, "second": 3}
